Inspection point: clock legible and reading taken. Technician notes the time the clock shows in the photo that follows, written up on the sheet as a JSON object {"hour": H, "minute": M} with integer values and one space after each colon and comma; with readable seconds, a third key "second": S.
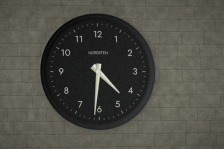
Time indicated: {"hour": 4, "minute": 31}
